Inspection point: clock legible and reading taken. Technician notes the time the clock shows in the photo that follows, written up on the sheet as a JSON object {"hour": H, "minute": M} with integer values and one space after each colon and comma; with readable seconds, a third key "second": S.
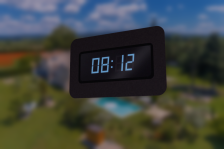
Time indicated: {"hour": 8, "minute": 12}
